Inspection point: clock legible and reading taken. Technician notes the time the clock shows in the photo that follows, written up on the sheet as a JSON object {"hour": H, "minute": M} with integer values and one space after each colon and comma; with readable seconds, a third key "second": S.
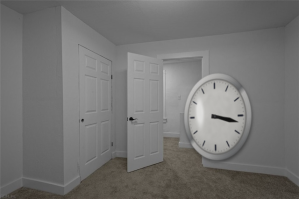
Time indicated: {"hour": 3, "minute": 17}
